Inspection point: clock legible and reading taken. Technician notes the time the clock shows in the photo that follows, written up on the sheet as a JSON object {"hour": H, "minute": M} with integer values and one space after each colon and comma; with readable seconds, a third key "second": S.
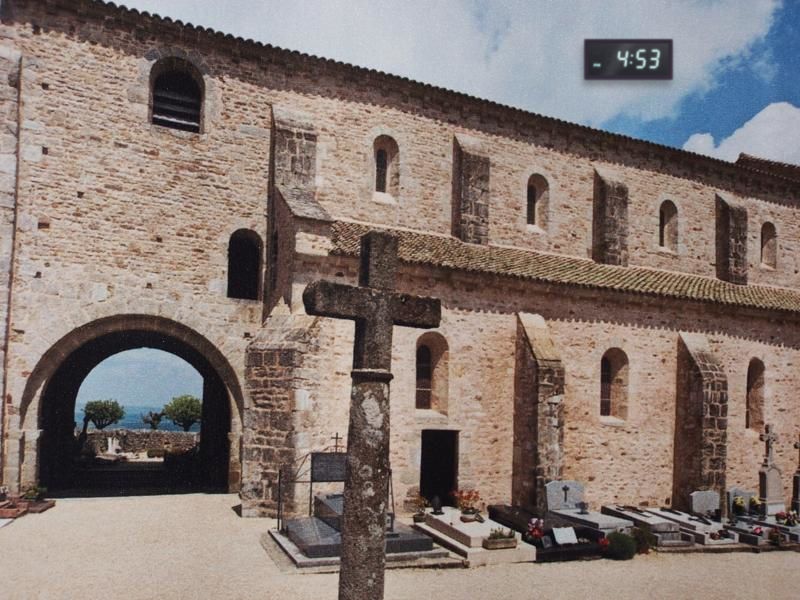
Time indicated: {"hour": 4, "minute": 53}
